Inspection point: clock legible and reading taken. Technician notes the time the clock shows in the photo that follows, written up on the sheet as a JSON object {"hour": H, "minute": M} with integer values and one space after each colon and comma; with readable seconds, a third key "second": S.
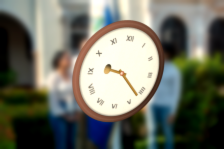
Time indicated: {"hour": 9, "minute": 22}
